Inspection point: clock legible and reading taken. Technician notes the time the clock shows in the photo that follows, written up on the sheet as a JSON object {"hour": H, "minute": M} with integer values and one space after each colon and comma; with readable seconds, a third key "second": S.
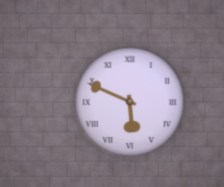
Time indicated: {"hour": 5, "minute": 49}
